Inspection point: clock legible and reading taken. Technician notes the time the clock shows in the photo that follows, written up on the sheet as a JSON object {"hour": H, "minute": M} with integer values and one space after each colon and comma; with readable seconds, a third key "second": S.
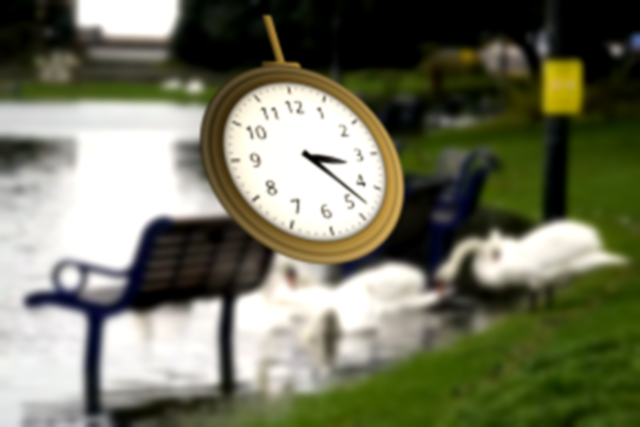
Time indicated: {"hour": 3, "minute": 23}
